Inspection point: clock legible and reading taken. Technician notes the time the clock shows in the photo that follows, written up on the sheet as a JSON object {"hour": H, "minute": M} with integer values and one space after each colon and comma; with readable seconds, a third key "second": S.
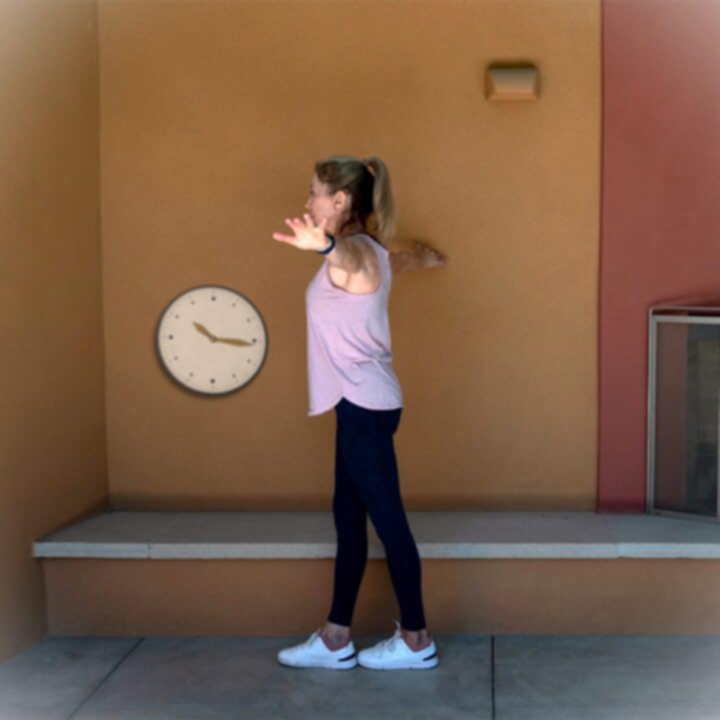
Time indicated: {"hour": 10, "minute": 16}
